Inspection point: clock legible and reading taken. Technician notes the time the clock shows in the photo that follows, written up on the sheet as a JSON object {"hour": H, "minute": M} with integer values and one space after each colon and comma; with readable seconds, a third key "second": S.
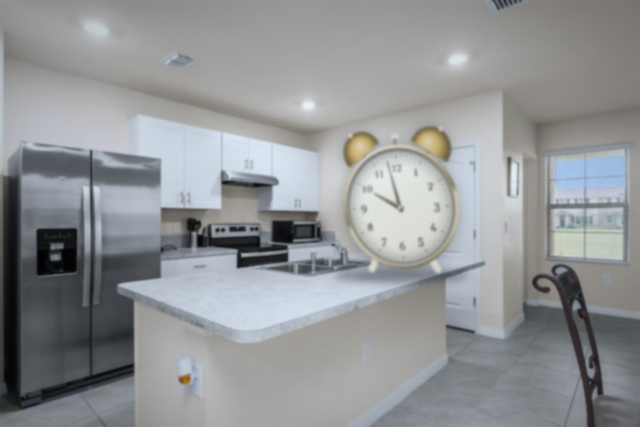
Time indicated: {"hour": 9, "minute": 58}
